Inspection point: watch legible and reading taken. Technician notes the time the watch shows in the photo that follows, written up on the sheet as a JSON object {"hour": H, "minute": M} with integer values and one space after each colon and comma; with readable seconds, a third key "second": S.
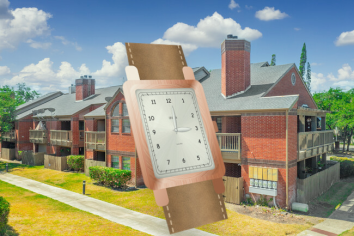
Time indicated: {"hour": 3, "minute": 1}
